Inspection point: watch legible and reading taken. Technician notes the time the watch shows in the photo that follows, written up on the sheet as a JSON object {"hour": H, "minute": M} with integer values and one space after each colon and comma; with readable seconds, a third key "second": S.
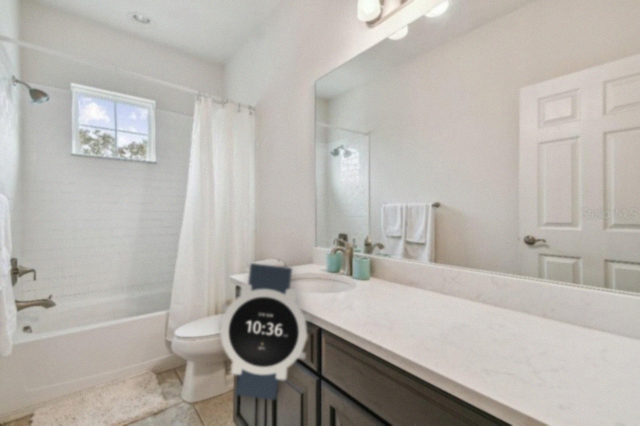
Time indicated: {"hour": 10, "minute": 36}
